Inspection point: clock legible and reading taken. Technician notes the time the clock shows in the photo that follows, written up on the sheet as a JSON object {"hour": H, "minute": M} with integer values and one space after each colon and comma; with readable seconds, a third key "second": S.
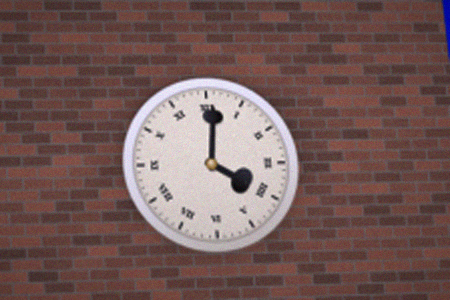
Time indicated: {"hour": 4, "minute": 1}
